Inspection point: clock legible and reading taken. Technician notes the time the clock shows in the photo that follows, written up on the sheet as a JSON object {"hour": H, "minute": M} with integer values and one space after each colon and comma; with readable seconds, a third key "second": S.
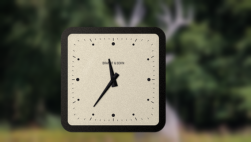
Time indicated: {"hour": 11, "minute": 36}
